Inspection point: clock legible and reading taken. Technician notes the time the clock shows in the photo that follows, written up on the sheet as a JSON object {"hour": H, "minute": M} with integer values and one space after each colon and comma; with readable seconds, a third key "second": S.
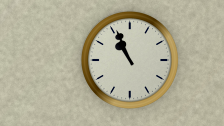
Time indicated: {"hour": 10, "minute": 56}
